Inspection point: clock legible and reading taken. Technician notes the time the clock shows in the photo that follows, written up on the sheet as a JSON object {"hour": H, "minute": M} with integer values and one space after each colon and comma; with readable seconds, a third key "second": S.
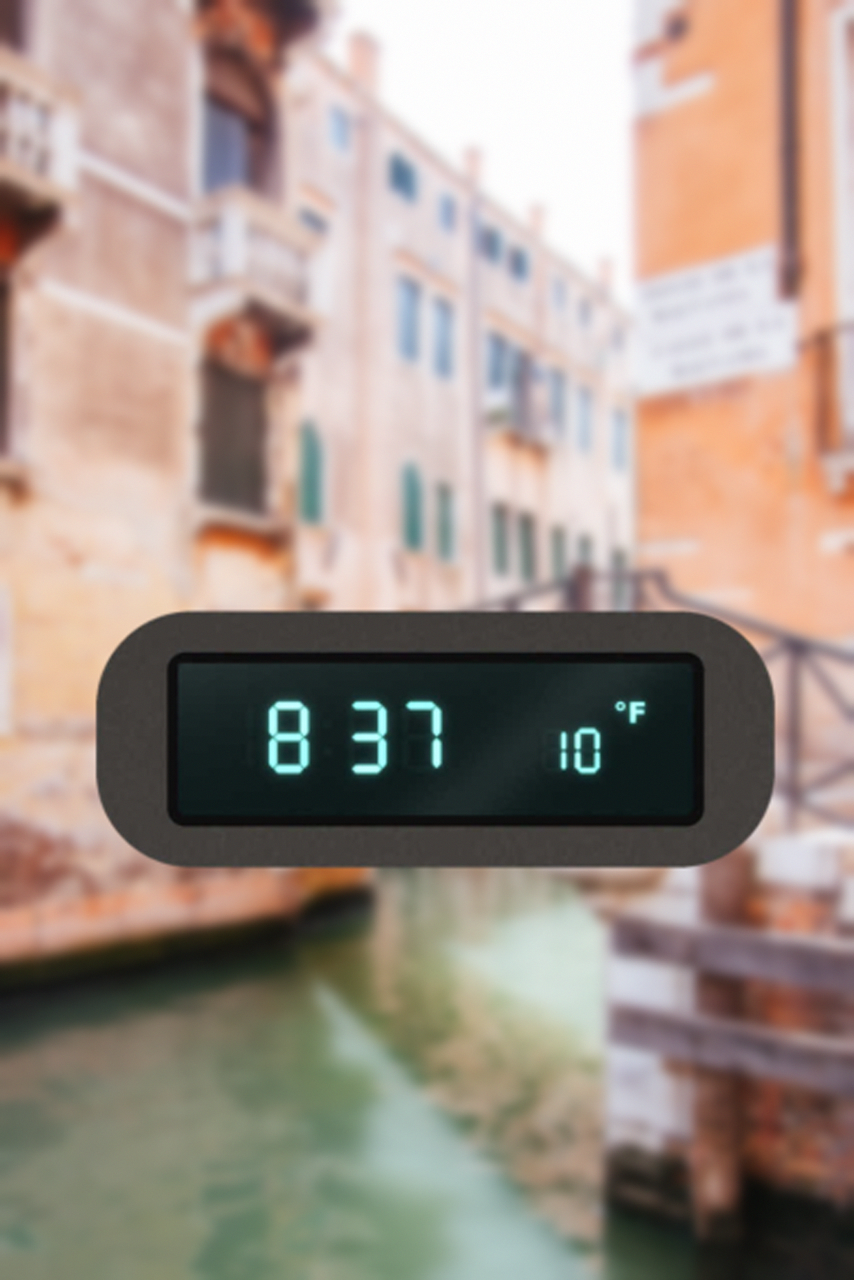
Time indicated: {"hour": 8, "minute": 37}
